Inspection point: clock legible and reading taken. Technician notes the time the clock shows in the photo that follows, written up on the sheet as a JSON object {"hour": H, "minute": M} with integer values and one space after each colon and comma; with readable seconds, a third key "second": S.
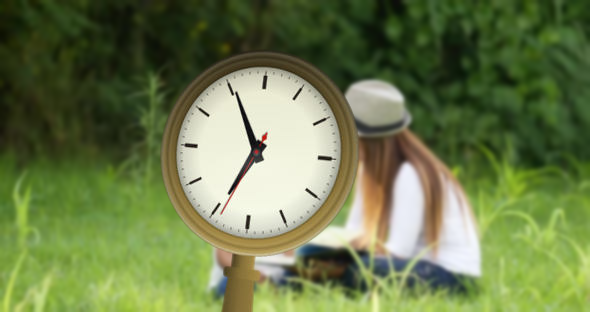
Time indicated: {"hour": 6, "minute": 55, "second": 34}
